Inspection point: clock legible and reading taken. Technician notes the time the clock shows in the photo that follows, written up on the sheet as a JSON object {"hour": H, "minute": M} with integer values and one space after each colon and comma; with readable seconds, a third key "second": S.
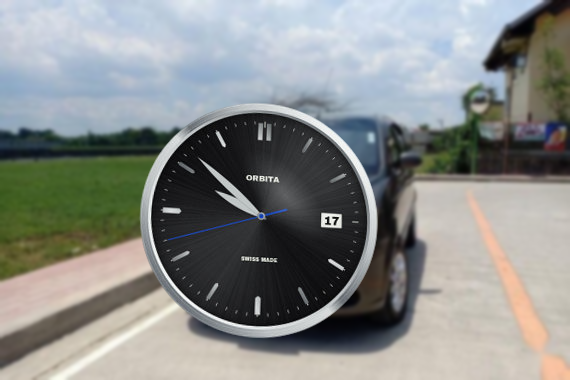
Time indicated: {"hour": 9, "minute": 51, "second": 42}
